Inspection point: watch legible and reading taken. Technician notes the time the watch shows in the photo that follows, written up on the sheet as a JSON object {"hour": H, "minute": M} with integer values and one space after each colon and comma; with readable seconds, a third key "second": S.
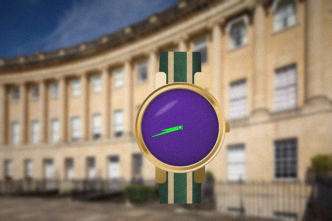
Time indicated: {"hour": 8, "minute": 42}
